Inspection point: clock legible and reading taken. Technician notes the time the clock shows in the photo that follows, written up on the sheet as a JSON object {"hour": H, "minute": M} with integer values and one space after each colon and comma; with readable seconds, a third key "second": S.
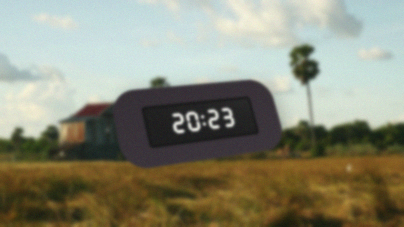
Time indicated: {"hour": 20, "minute": 23}
